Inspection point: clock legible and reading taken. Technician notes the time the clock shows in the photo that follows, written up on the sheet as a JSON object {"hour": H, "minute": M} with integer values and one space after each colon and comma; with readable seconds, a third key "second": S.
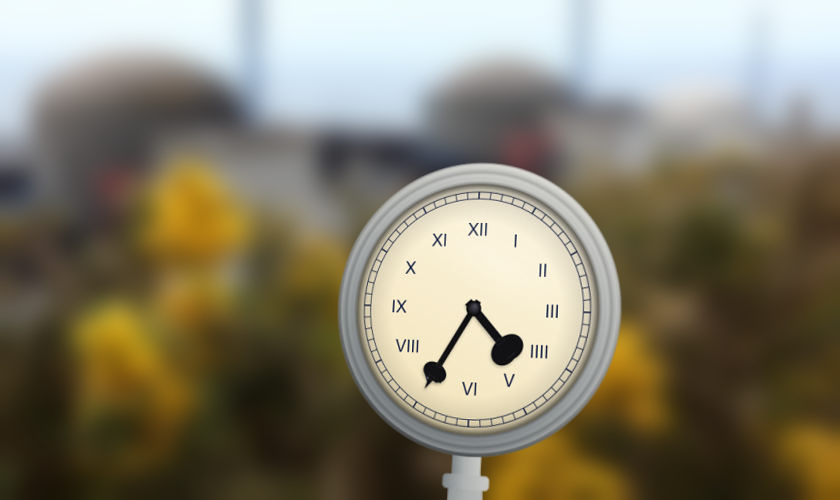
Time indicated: {"hour": 4, "minute": 35}
